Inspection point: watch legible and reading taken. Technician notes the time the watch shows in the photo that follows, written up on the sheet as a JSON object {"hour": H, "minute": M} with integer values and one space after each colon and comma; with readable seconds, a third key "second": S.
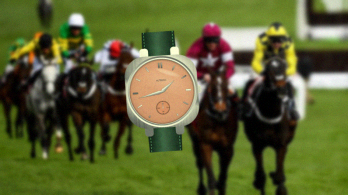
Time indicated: {"hour": 1, "minute": 43}
